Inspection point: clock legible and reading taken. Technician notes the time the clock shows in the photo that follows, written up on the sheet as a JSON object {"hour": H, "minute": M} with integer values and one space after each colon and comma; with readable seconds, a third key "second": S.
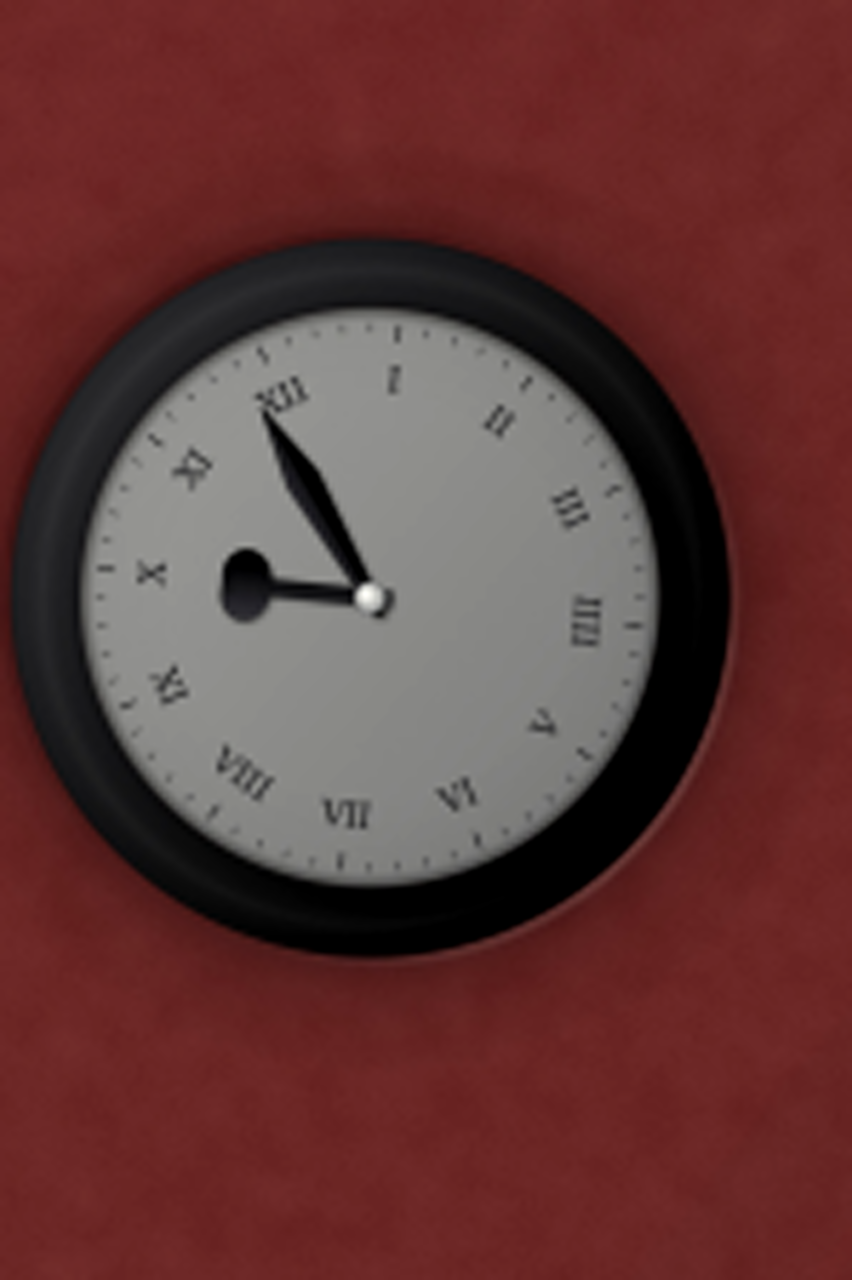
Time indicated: {"hour": 9, "minute": 59}
